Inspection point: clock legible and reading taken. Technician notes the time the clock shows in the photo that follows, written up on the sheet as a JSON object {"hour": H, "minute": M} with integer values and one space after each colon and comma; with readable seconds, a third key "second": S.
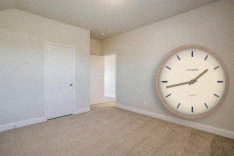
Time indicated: {"hour": 1, "minute": 43}
